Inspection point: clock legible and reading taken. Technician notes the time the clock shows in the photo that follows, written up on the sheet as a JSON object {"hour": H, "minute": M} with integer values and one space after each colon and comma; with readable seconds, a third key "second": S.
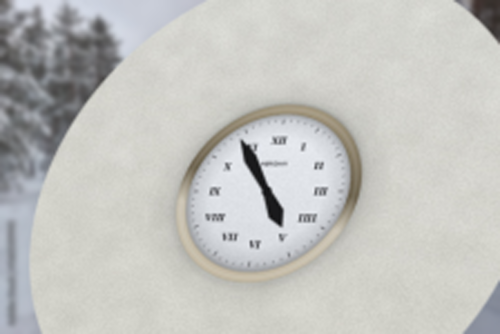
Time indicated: {"hour": 4, "minute": 54}
